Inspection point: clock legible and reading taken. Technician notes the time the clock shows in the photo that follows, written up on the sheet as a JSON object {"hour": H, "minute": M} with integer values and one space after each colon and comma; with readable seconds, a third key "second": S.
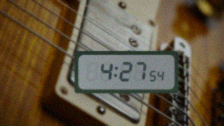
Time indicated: {"hour": 4, "minute": 27, "second": 54}
